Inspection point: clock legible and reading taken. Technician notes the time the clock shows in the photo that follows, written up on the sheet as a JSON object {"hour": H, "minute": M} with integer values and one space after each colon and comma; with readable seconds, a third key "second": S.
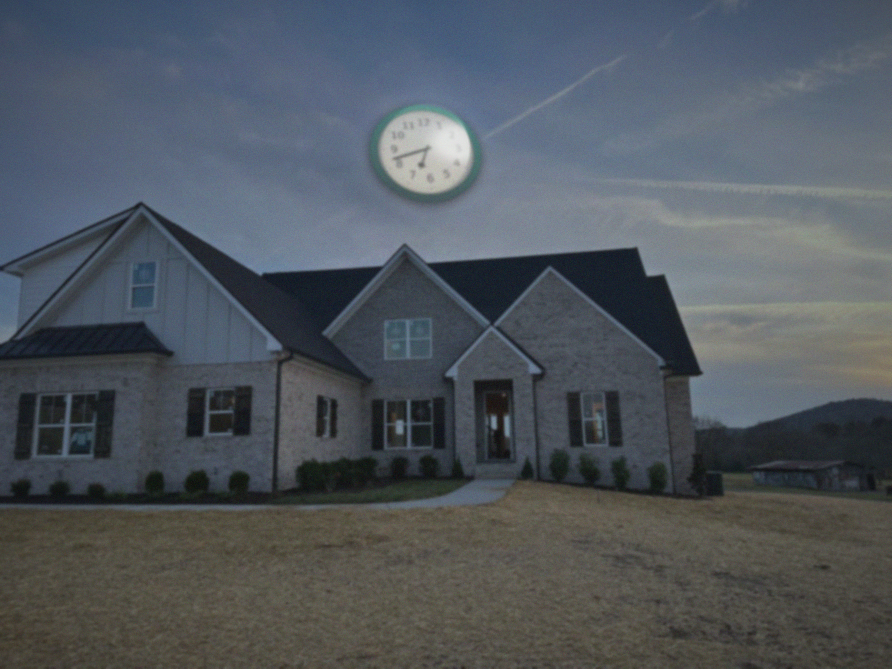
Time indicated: {"hour": 6, "minute": 42}
